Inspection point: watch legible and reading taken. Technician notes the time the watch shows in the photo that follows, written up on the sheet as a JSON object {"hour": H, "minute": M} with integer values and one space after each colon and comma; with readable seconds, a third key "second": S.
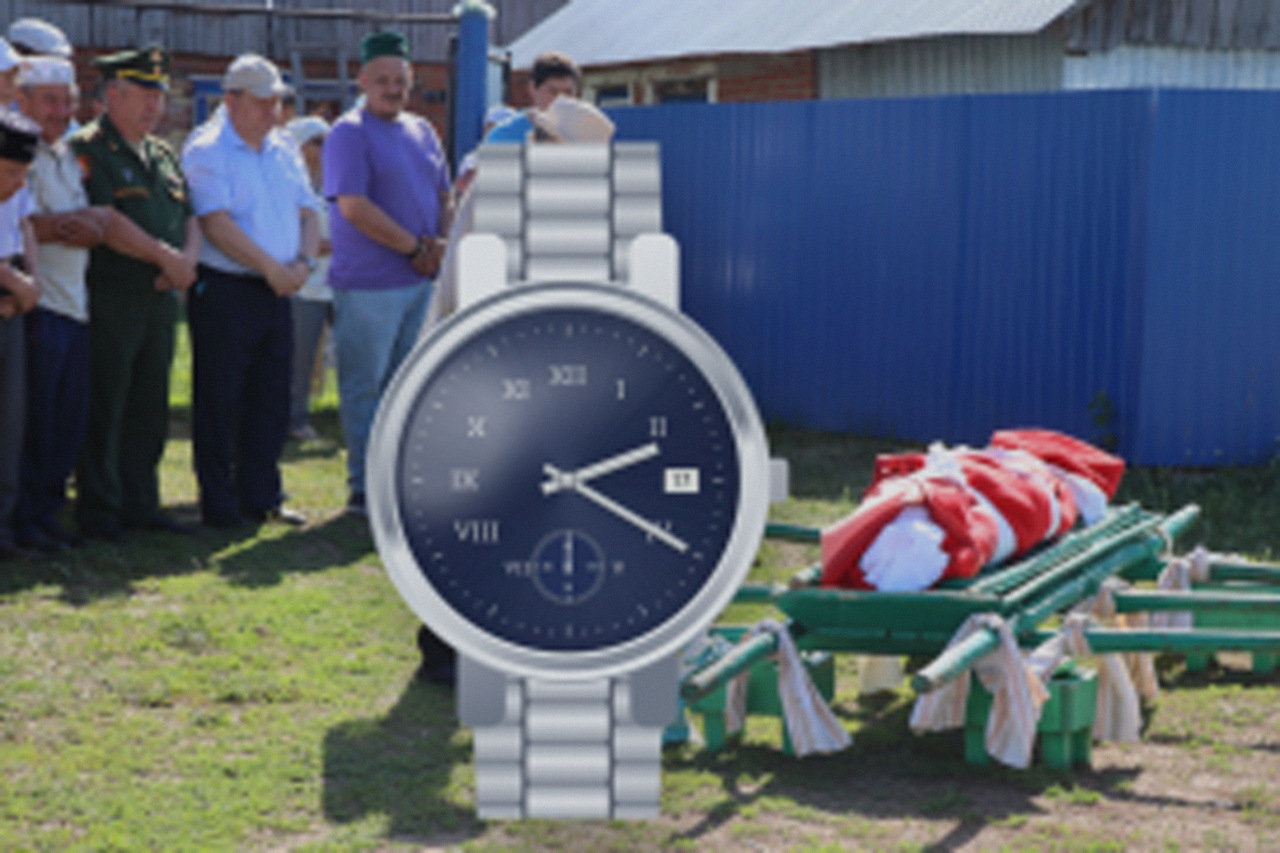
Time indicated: {"hour": 2, "minute": 20}
